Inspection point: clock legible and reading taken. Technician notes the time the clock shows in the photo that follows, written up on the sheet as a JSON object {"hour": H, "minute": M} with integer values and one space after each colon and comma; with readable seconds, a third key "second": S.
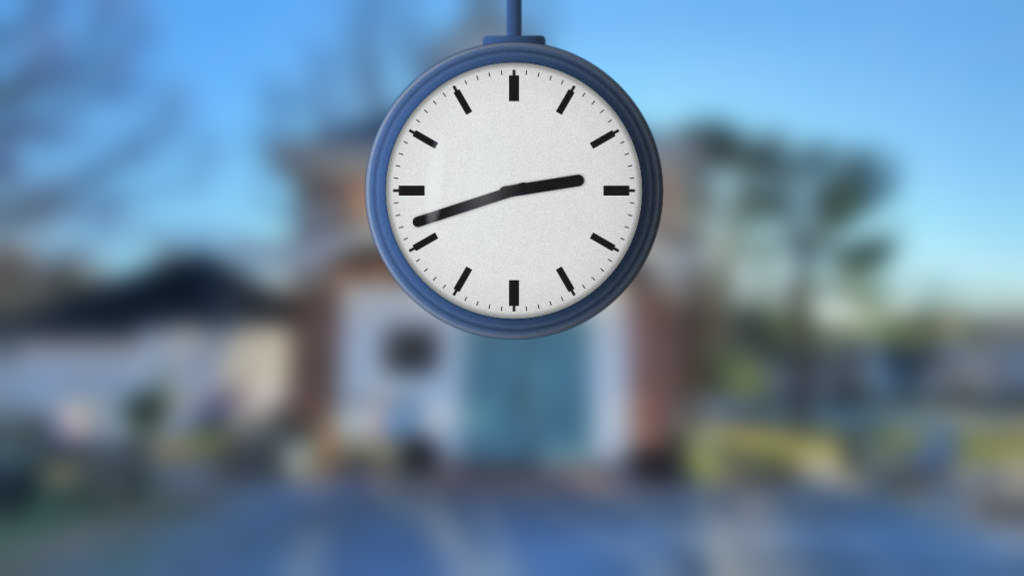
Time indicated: {"hour": 2, "minute": 42}
